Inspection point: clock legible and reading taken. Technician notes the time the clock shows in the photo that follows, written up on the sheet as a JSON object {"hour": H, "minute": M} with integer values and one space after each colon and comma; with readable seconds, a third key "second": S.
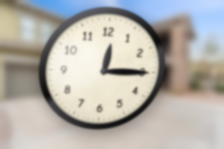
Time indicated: {"hour": 12, "minute": 15}
